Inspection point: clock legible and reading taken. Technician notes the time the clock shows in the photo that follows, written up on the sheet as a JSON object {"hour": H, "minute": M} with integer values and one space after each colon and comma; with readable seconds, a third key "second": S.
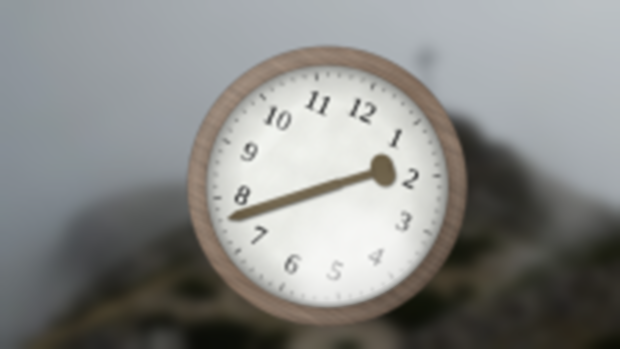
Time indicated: {"hour": 1, "minute": 38}
